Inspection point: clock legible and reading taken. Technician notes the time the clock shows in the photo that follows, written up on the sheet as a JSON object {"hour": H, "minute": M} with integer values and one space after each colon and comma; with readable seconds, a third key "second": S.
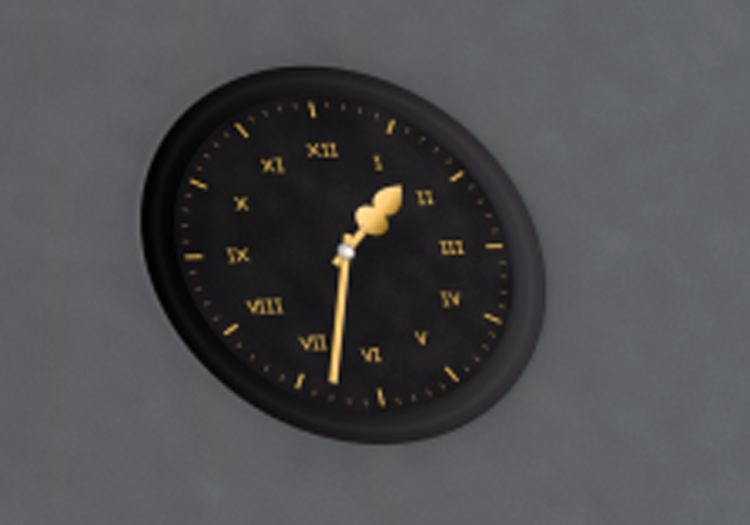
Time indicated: {"hour": 1, "minute": 33}
